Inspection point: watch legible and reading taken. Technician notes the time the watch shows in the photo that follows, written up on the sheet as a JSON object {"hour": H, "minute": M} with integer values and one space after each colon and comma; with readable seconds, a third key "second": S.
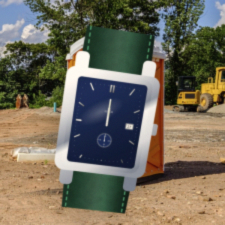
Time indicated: {"hour": 12, "minute": 0}
